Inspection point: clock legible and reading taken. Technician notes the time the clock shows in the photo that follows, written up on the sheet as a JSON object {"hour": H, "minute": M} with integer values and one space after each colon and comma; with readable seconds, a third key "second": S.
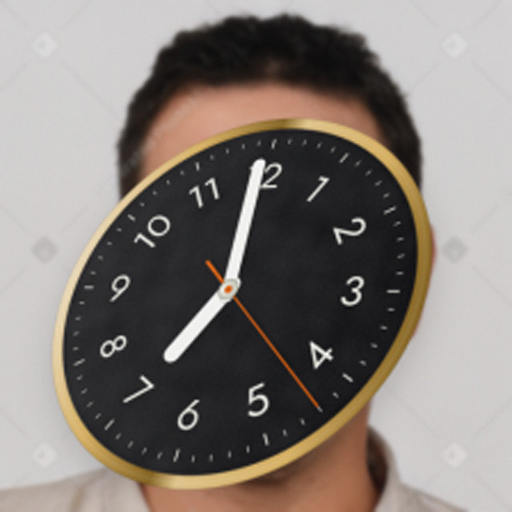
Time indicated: {"hour": 6, "minute": 59, "second": 22}
